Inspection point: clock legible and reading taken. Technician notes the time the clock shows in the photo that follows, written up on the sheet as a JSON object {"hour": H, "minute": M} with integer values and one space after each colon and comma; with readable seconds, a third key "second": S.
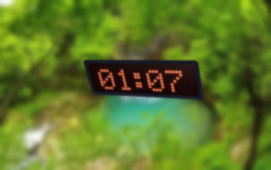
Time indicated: {"hour": 1, "minute": 7}
